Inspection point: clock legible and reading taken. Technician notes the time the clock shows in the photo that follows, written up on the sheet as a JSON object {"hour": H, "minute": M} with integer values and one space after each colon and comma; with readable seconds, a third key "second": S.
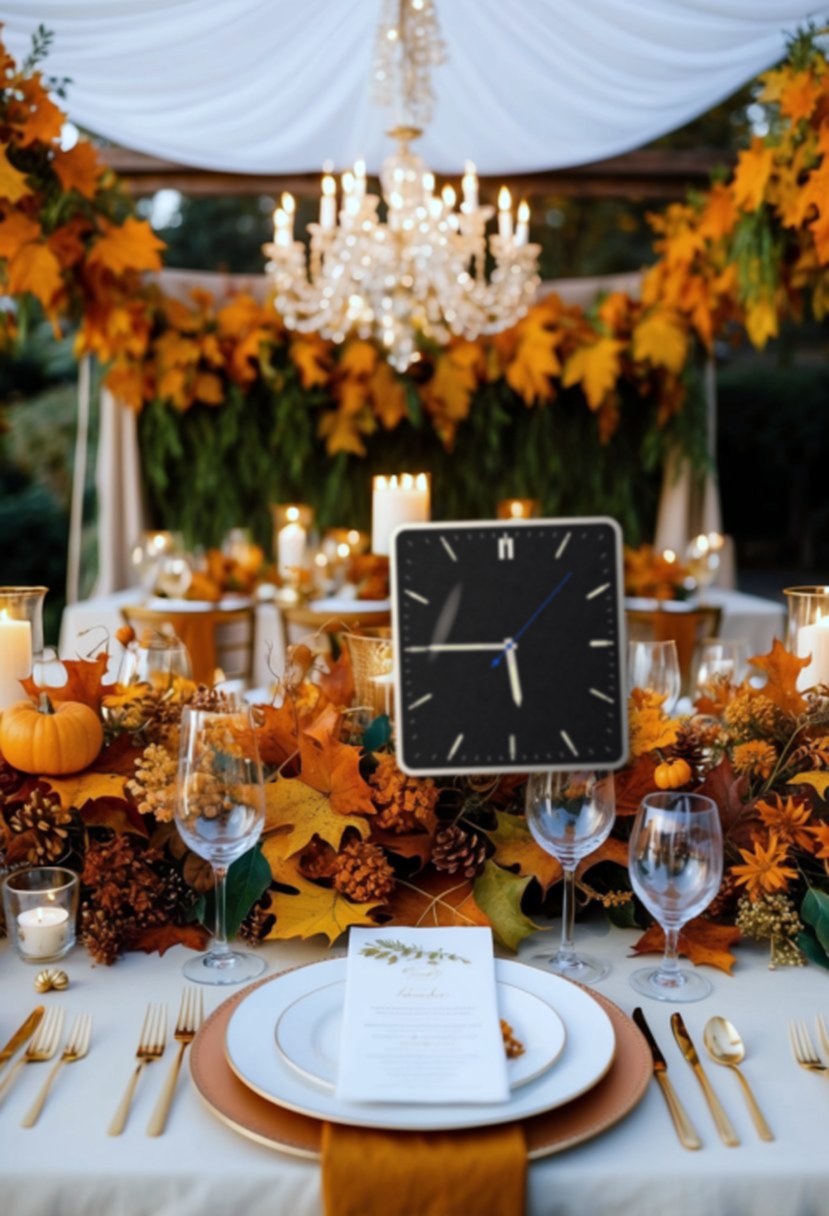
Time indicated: {"hour": 5, "minute": 45, "second": 7}
